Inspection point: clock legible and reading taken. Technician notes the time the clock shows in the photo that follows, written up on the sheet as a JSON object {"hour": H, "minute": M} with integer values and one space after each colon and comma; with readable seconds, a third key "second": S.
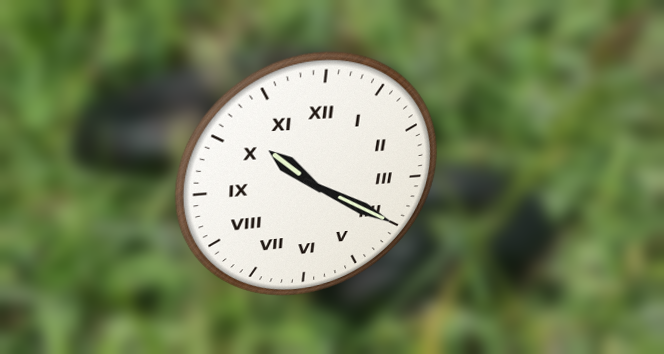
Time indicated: {"hour": 10, "minute": 20}
